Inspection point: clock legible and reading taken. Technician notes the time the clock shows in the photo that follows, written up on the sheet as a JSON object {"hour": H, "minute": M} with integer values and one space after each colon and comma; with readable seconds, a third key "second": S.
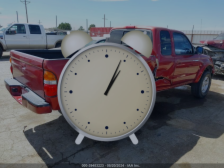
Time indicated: {"hour": 1, "minute": 4}
